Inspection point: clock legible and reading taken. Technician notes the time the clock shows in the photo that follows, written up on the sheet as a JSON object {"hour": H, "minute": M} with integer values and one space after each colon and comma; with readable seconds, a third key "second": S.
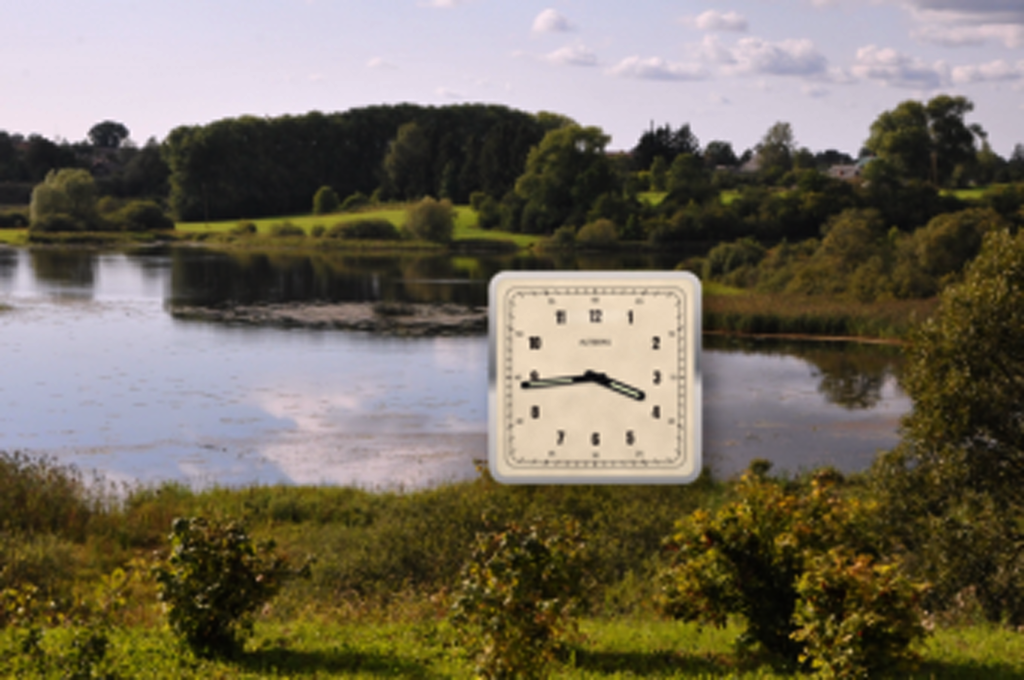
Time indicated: {"hour": 3, "minute": 44}
